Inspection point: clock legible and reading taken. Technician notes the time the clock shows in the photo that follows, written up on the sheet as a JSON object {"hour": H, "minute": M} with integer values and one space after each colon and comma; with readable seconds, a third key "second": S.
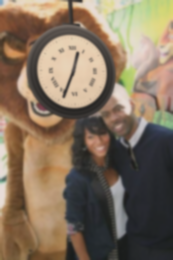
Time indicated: {"hour": 12, "minute": 34}
